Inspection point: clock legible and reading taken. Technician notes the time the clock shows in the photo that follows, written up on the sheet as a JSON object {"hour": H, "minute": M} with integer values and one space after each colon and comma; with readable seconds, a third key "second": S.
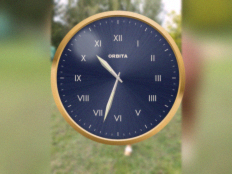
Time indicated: {"hour": 10, "minute": 33}
